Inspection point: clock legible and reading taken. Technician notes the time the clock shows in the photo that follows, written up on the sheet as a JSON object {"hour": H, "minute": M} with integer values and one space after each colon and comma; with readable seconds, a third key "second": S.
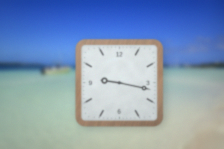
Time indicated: {"hour": 9, "minute": 17}
